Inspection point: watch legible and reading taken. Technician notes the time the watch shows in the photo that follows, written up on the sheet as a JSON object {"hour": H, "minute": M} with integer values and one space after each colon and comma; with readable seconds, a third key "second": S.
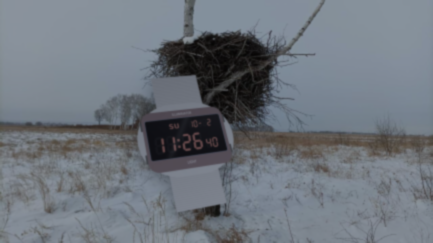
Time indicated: {"hour": 11, "minute": 26, "second": 40}
